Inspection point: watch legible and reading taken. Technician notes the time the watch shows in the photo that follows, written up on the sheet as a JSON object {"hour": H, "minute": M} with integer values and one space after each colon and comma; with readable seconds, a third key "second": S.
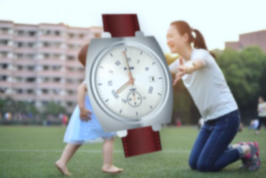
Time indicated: {"hour": 7, "minute": 59}
